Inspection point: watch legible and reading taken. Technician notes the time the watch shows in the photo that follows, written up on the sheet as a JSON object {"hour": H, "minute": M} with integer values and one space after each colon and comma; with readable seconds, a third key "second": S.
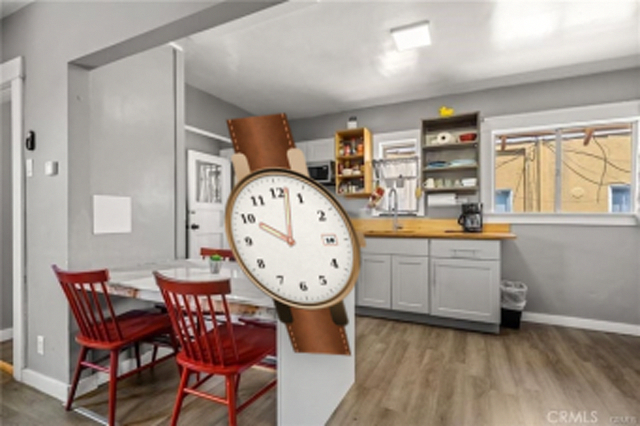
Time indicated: {"hour": 10, "minute": 2}
